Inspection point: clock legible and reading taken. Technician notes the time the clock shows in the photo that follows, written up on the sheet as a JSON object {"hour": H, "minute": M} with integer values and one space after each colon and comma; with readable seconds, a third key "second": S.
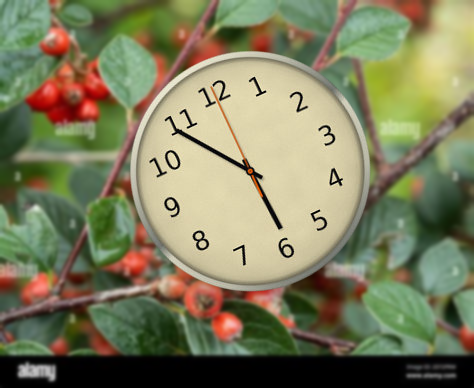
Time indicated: {"hour": 5, "minute": 54, "second": 0}
